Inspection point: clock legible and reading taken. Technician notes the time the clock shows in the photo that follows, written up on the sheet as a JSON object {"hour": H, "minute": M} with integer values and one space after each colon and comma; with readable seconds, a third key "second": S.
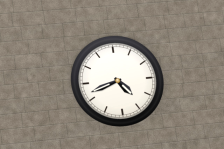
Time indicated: {"hour": 4, "minute": 42}
